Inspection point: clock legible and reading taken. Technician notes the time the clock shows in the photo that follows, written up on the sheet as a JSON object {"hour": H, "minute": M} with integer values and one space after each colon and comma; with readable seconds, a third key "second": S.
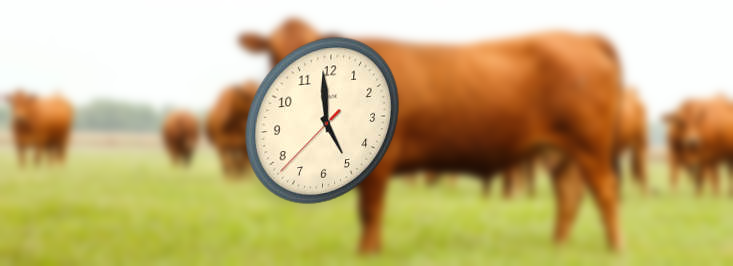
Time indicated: {"hour": 4, "minute": 58, "second": 38}
